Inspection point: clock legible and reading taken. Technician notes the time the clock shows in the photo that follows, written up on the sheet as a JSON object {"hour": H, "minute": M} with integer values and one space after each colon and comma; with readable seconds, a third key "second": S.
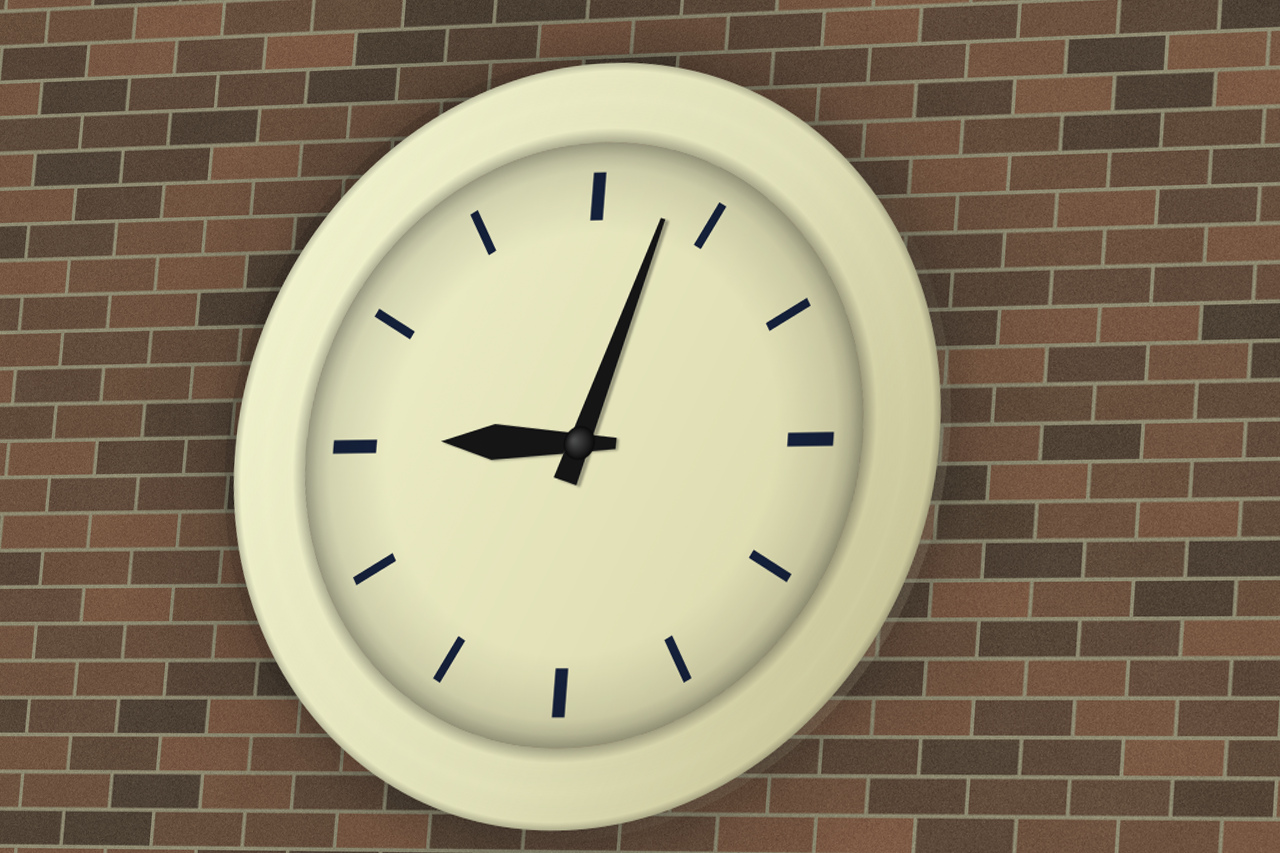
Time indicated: {"hour": 9, "minute": 3}
